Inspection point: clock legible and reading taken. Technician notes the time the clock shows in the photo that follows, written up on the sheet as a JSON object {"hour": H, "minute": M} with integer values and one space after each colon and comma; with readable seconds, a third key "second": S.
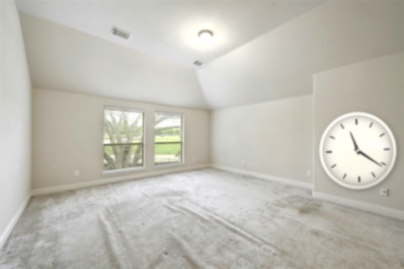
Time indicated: {"hour": 11, "minute": 21}
